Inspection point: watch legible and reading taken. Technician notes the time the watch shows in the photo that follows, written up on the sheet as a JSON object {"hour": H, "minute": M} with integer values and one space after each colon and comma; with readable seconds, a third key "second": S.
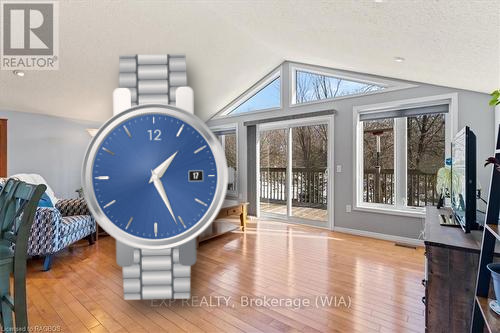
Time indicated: {"hour": 1, "minute": 26}
